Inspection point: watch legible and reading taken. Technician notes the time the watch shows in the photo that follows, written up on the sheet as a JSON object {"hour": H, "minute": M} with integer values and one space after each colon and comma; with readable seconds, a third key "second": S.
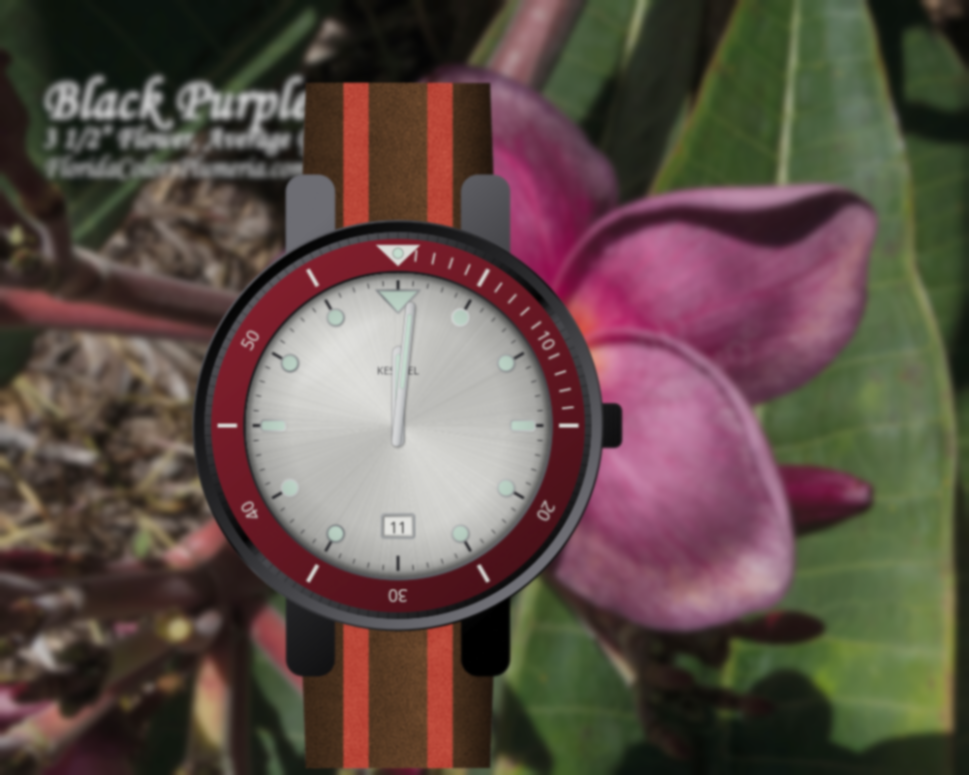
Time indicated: {"hour": 12, "minute": 1}
